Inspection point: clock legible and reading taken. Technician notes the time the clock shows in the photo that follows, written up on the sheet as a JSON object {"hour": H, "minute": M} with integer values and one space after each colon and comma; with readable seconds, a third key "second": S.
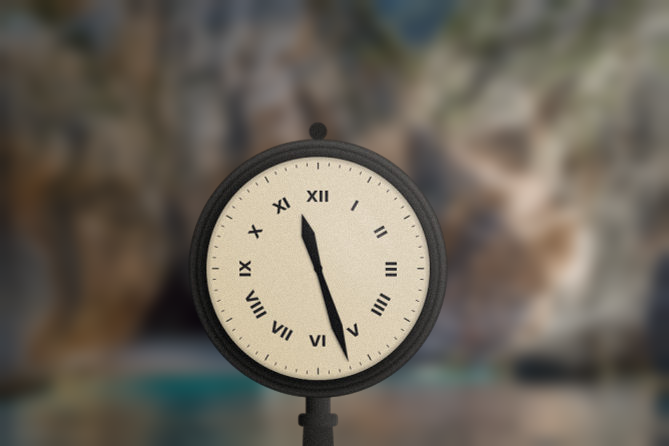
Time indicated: {"hour": 11, "minute": 27}
